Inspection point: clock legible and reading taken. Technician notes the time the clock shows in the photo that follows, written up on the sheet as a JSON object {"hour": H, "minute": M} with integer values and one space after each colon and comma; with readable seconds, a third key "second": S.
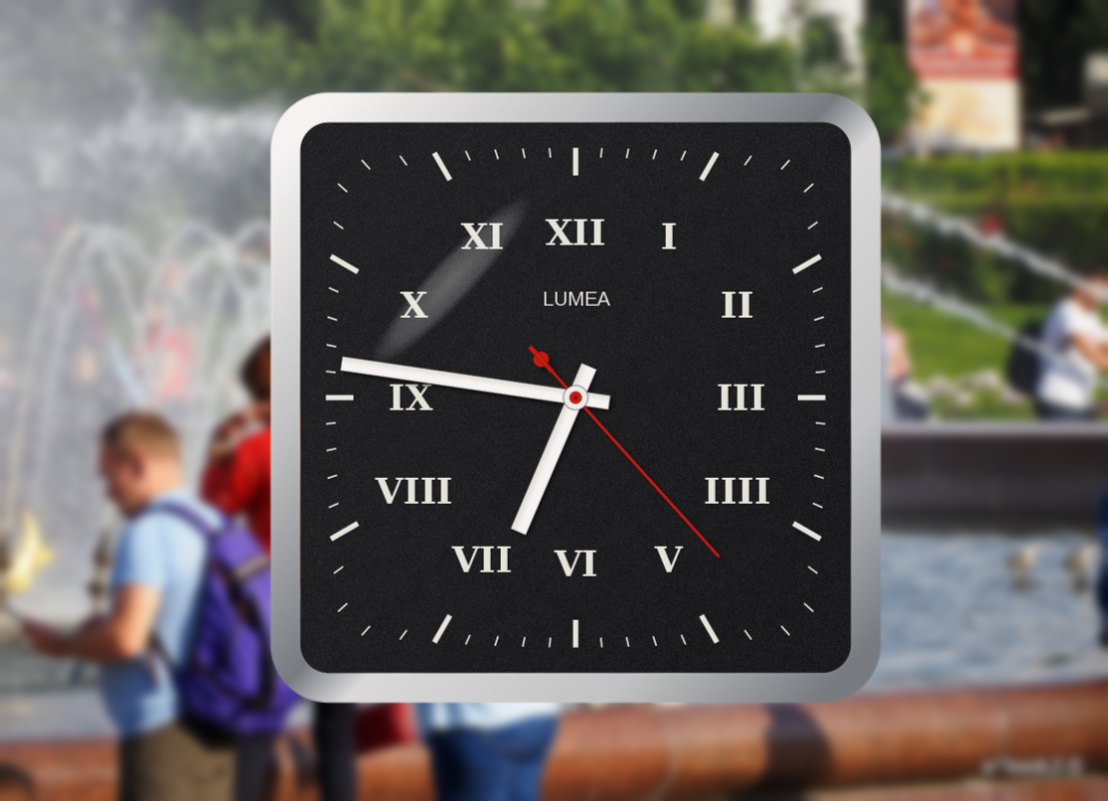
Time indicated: {"hour": 6, "minute": 46, "second": 23}
